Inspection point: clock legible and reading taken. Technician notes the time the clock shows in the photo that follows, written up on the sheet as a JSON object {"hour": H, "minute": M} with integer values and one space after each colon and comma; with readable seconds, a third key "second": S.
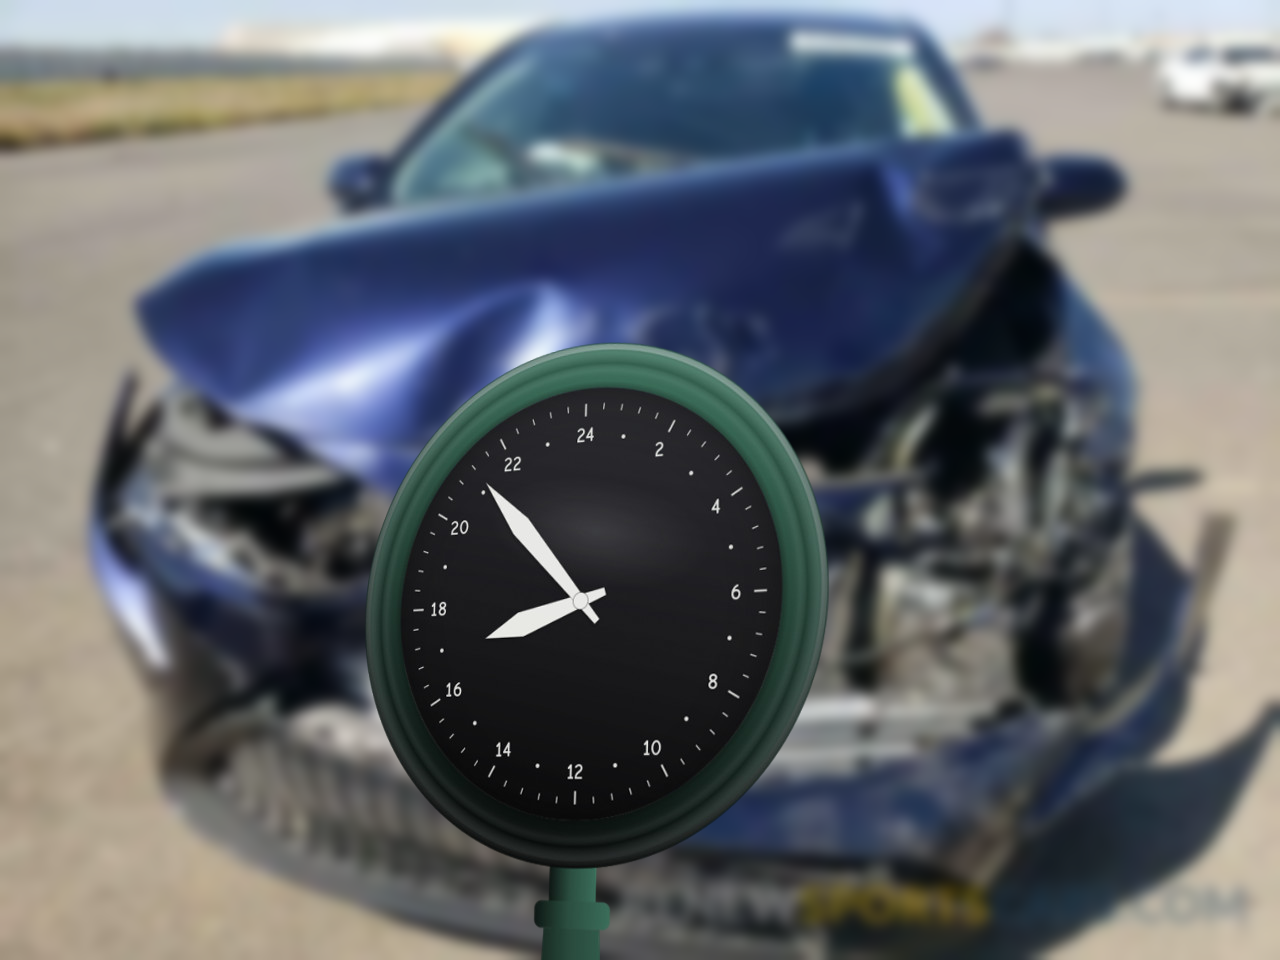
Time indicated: {"hour": 16, "minute": 53}
